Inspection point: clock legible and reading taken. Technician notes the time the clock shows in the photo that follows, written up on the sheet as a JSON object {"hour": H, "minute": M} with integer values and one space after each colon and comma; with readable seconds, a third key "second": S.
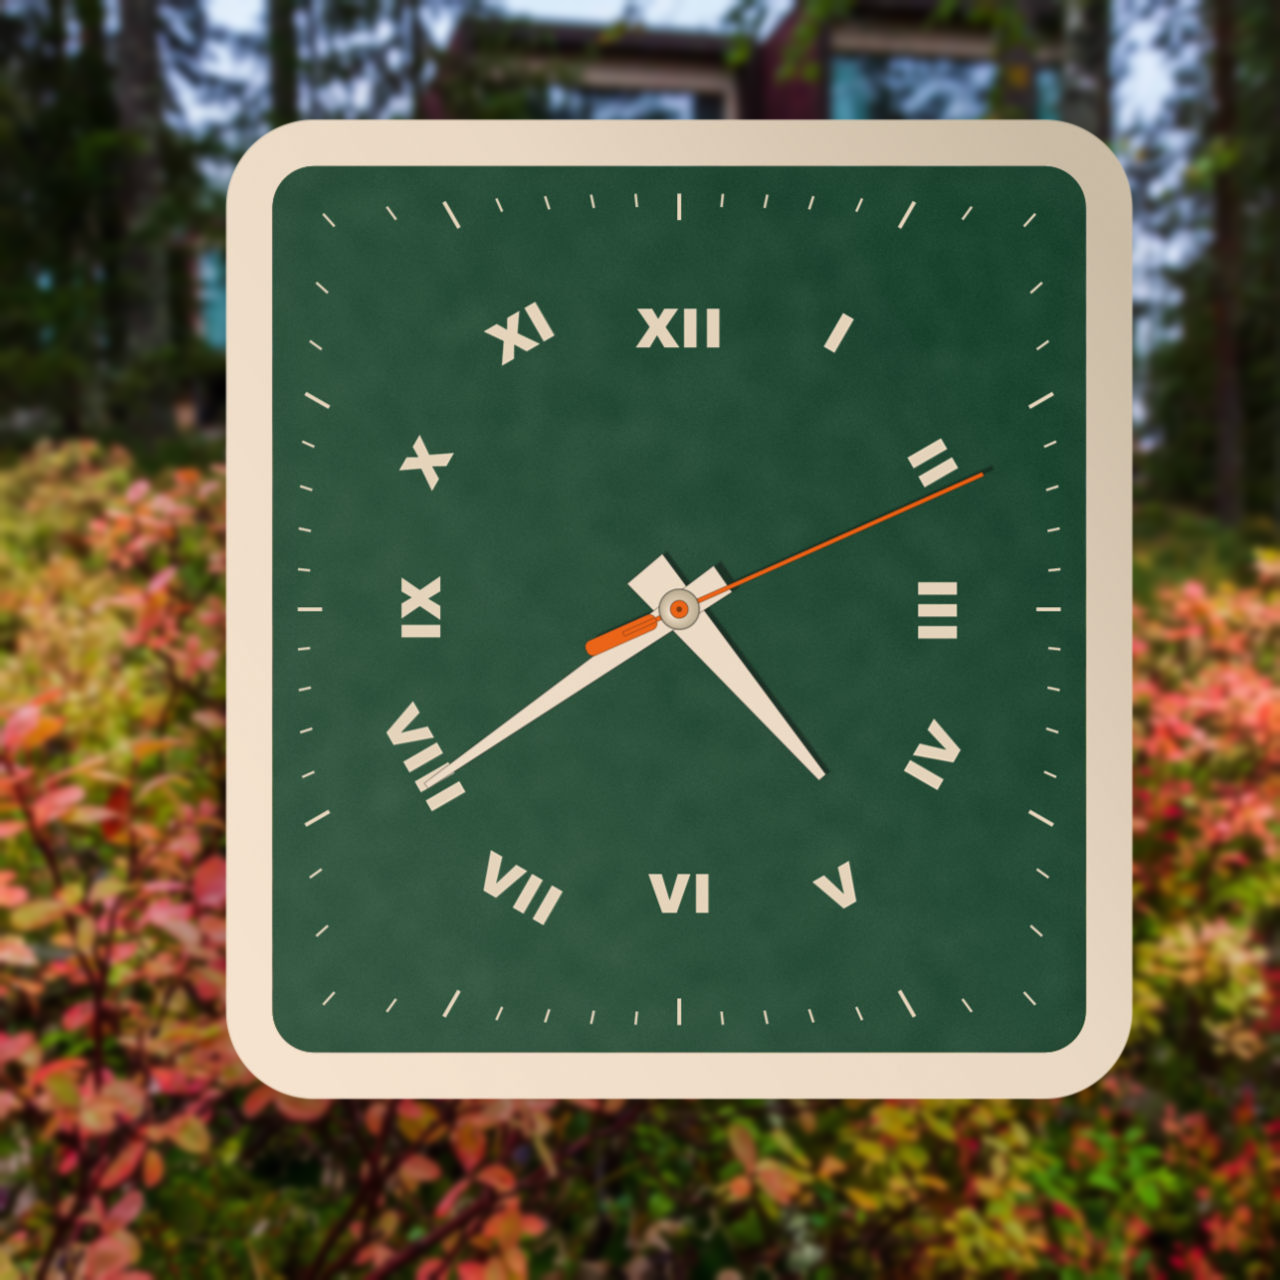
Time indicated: {"hour": 4, "minute": 39, "second": 11}
